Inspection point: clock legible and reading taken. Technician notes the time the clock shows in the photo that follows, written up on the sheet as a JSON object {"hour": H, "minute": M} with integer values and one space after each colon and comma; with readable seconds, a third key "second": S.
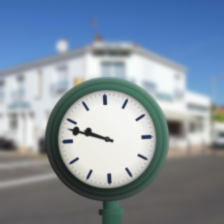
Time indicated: {"hour": 9, "minute": 48}
